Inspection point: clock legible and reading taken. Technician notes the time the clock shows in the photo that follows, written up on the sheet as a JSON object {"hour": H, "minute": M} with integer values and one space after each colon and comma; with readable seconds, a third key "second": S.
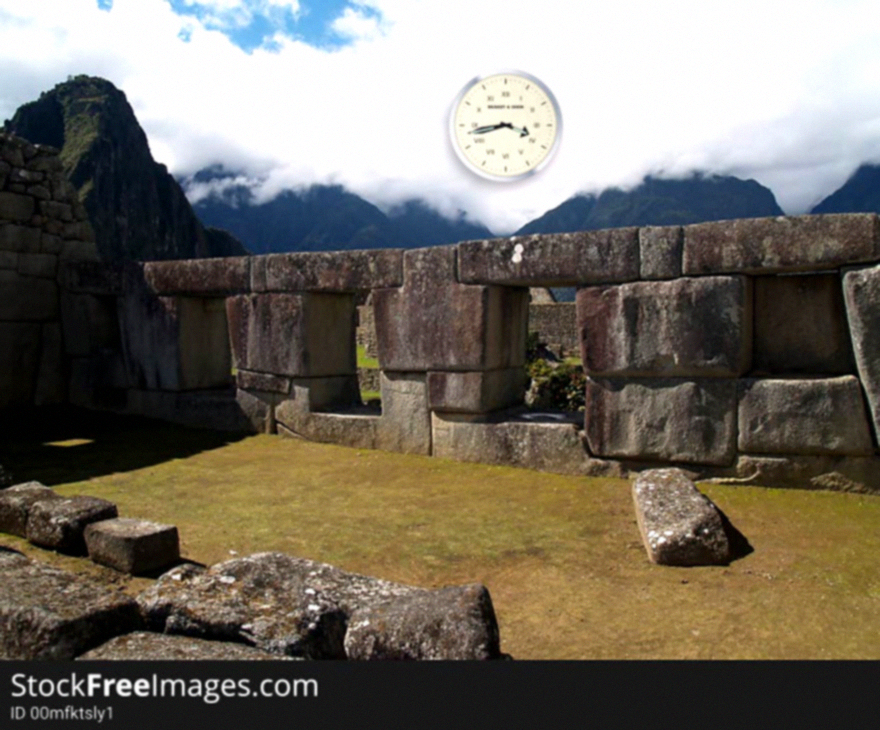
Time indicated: {"hour": 3, "minute": 43}
